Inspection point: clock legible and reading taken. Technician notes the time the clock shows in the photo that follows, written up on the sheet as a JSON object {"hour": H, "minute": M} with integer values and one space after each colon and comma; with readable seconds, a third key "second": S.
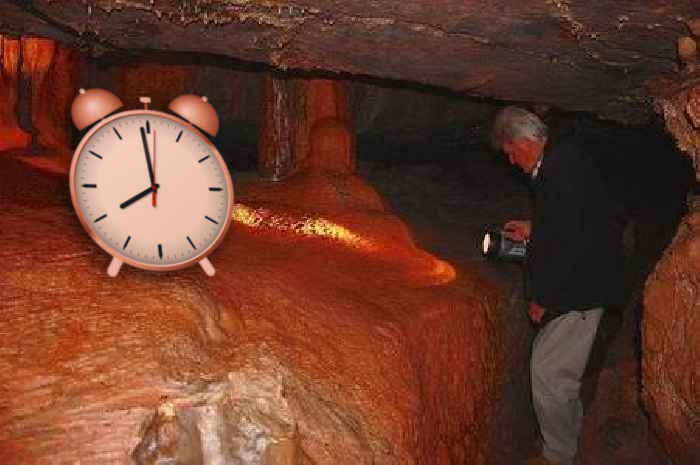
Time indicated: {"hour": 7, "minute": 59, "second": 1}
